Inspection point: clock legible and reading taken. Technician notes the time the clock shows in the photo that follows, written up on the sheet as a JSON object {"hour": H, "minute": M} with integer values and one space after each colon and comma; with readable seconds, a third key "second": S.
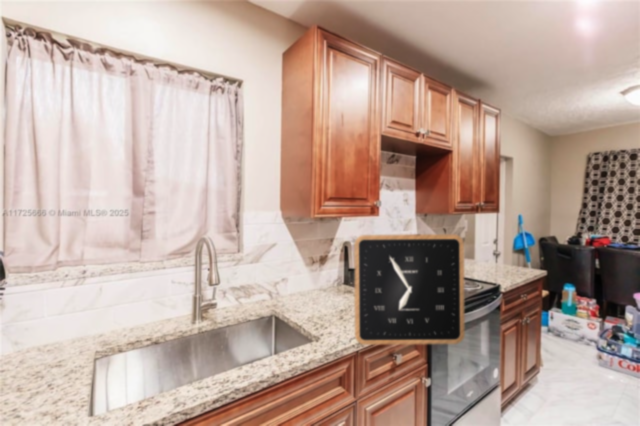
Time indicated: {"hour": 6, "minute": 55}
